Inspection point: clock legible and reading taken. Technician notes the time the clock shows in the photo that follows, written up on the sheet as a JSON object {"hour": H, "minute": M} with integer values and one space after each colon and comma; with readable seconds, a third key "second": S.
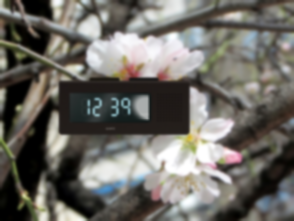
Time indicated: {"hour": 12, "minute": 39}
